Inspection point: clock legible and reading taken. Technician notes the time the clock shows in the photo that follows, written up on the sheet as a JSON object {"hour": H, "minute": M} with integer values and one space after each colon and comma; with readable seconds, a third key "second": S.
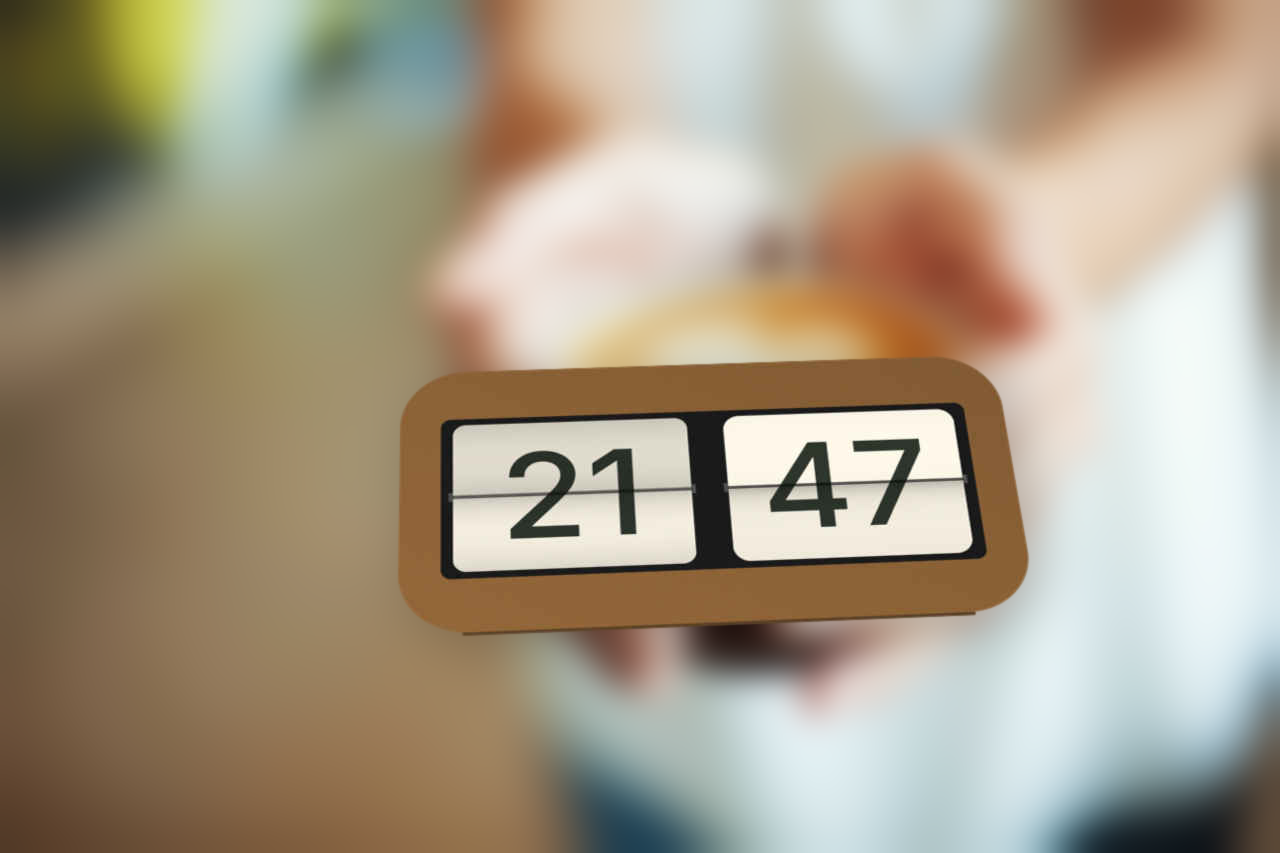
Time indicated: {"hour": 21, "minute": 47}
